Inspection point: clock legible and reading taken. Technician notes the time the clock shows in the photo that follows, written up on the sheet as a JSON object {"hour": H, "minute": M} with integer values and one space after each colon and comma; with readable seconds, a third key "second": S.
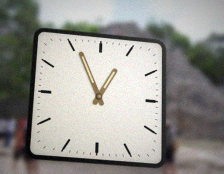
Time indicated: {"hour": 12, "minute": 56}
